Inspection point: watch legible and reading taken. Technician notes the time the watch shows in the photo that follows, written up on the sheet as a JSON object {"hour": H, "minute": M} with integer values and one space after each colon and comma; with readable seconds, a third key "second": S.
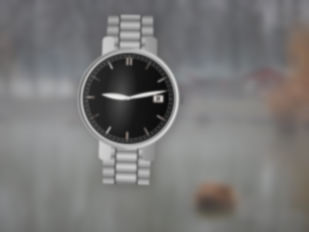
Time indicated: {"hour": 9, "minute": 13}
